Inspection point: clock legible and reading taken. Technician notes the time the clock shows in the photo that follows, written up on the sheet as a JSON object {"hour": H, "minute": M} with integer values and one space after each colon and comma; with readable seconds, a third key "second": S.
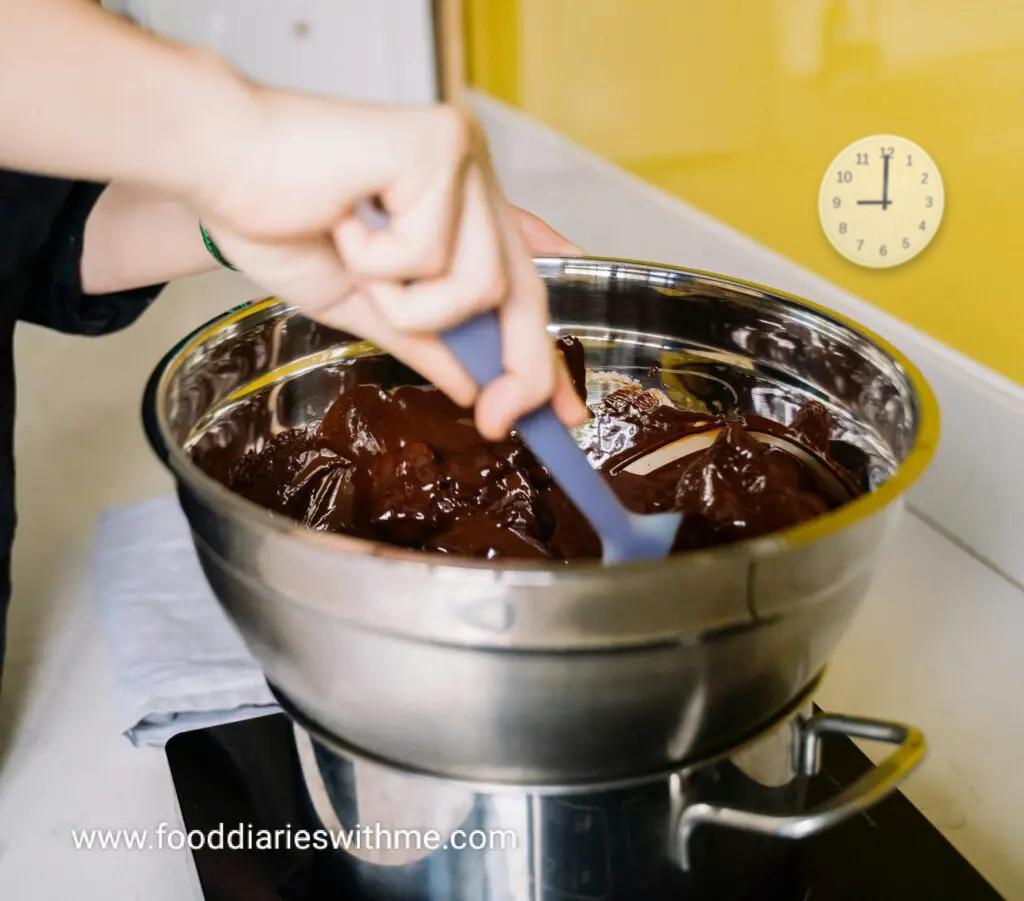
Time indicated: {"hour": 9, "minute": 0}
